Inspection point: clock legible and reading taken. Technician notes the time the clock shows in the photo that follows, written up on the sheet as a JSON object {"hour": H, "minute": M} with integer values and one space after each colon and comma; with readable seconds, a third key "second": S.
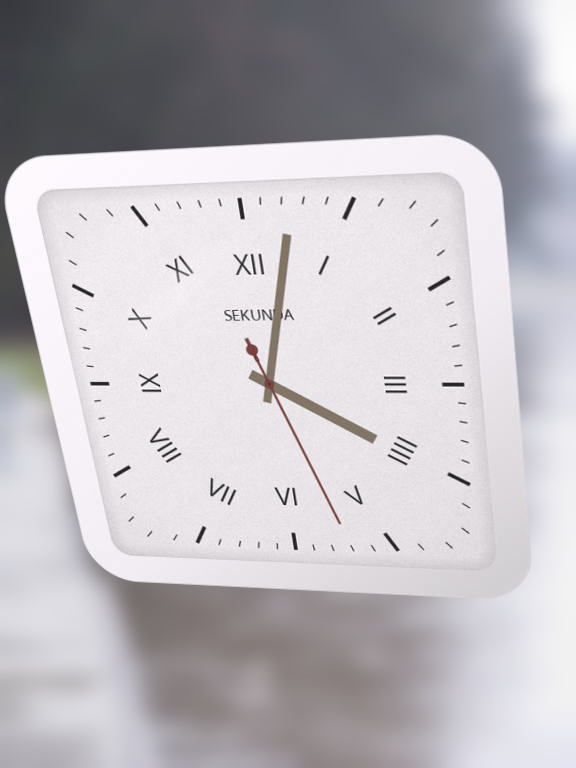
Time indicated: {"hour": 4, "minute": 2, "second": 27}
